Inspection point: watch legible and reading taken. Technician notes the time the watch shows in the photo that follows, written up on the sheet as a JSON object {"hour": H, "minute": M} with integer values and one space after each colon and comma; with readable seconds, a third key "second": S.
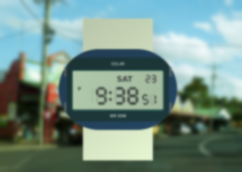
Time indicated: {"hour": 9, "minute": 38, "second": 51}
